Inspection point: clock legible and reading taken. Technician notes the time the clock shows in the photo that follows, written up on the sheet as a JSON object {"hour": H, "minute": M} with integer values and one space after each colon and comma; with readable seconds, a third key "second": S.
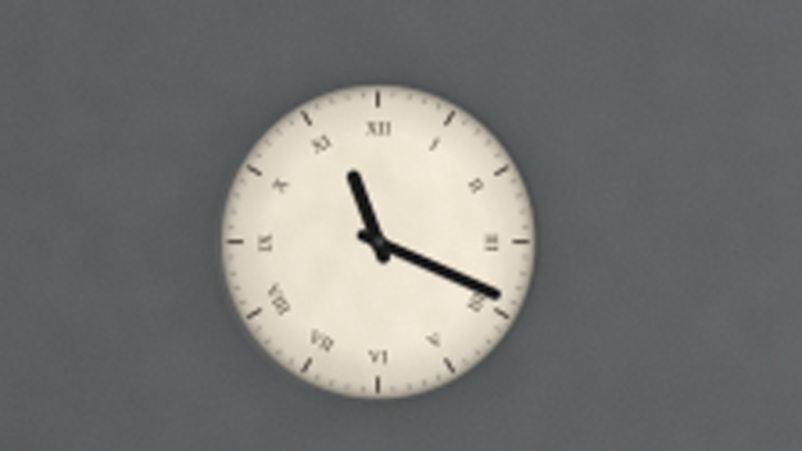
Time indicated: {"hour": 11, "minute": 19}
